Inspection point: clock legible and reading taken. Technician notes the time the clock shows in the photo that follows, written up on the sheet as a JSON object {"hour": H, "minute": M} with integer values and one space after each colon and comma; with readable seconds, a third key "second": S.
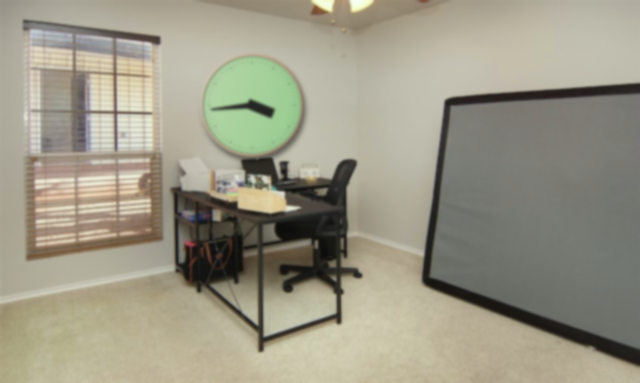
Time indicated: {"hour": 3, "minute": 44}
